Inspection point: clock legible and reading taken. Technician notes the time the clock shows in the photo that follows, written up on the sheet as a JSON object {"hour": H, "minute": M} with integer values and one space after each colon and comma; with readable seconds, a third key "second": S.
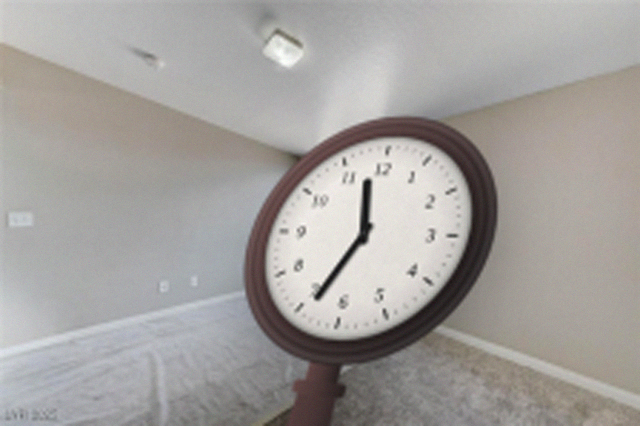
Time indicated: {"hour": 11, "minute": 34}
